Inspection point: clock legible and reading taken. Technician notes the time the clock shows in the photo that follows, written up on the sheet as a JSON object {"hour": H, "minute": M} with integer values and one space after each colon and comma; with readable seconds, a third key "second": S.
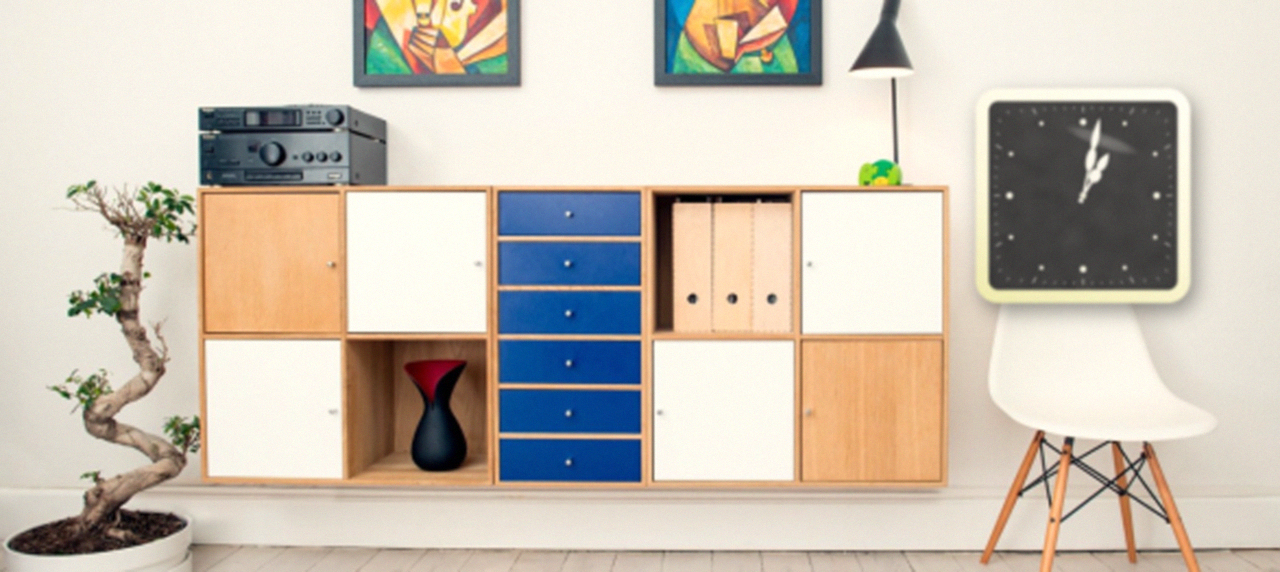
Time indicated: {"hour": 1, "minute": 2}
